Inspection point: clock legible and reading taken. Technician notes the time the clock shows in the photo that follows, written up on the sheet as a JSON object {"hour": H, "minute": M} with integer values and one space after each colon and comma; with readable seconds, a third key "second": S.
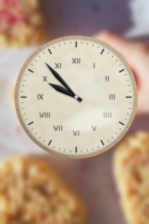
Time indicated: {"hour": 9, "minute": 53}
